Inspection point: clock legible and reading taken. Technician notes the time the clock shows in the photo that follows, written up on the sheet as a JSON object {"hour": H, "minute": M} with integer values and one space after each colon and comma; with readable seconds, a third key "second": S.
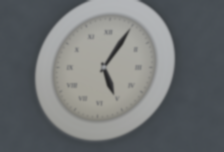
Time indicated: {"hour": 5, "minute": 5}
